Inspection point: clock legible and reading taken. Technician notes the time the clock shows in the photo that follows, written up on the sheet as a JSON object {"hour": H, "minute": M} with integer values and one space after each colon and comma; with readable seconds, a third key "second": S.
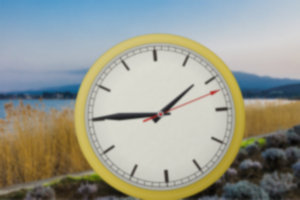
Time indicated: {"hour": 1, "minute": 45, "second": 12}
